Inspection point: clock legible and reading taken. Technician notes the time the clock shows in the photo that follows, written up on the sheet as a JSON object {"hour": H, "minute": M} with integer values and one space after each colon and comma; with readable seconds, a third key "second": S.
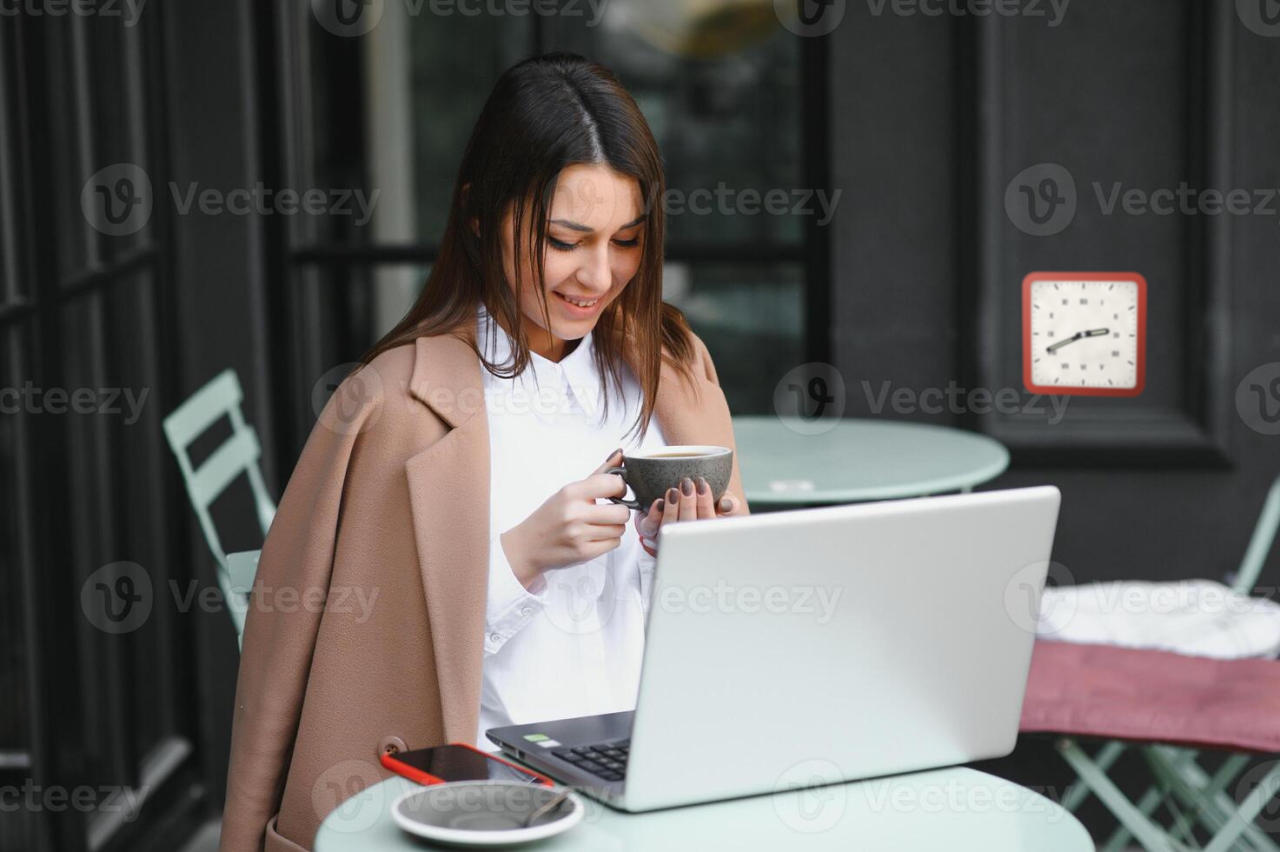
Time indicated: {"hour": 2, "minute": 41}
